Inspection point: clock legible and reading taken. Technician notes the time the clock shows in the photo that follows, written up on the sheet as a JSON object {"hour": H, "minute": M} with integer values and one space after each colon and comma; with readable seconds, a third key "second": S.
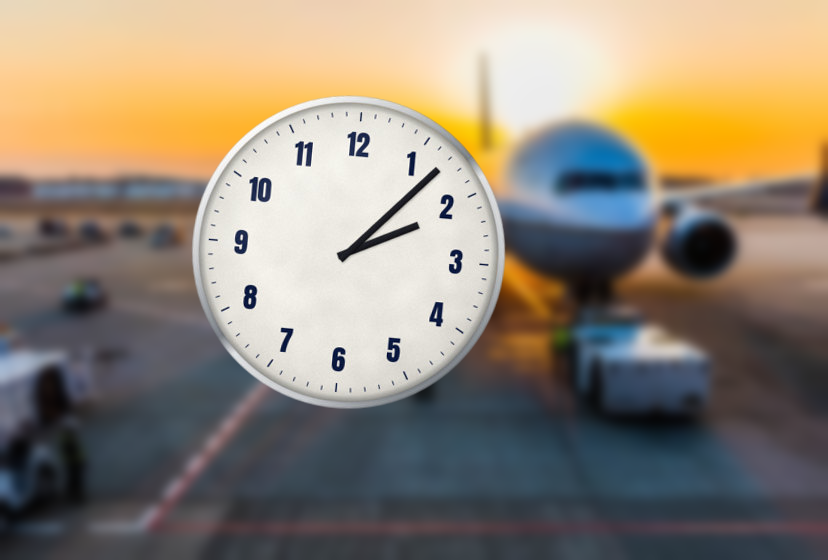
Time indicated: {"hour": 2, "minute": 7}
